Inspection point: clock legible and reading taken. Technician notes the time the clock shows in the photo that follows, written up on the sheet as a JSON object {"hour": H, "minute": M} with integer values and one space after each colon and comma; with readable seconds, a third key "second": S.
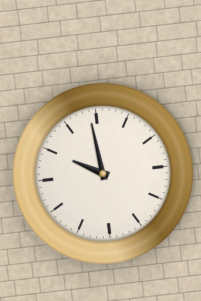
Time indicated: {"hour": 9, "minute": 59}
